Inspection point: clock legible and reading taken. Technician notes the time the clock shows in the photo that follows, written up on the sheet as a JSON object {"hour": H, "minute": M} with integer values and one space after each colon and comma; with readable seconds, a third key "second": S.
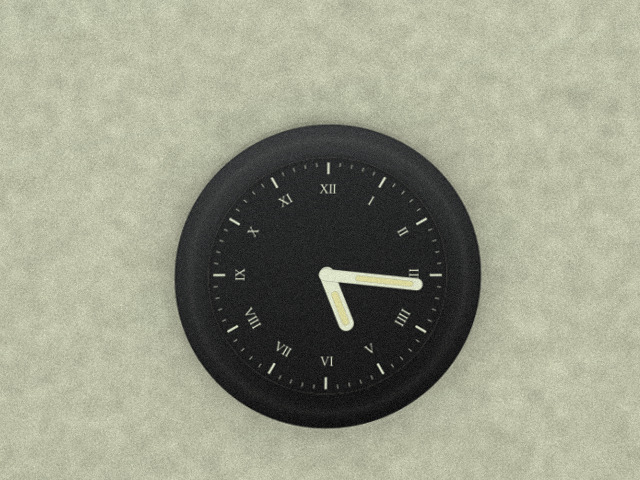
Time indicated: {"hour": 5, "minute": 16}
